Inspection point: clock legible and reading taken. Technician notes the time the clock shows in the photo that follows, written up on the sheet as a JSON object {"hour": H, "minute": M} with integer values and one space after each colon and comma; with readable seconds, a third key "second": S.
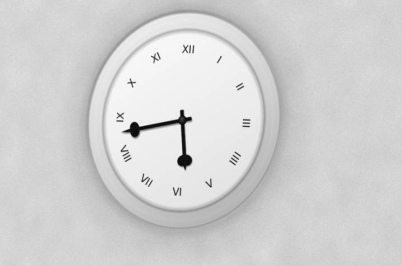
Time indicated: {"hour": 5, "minute": 43}
